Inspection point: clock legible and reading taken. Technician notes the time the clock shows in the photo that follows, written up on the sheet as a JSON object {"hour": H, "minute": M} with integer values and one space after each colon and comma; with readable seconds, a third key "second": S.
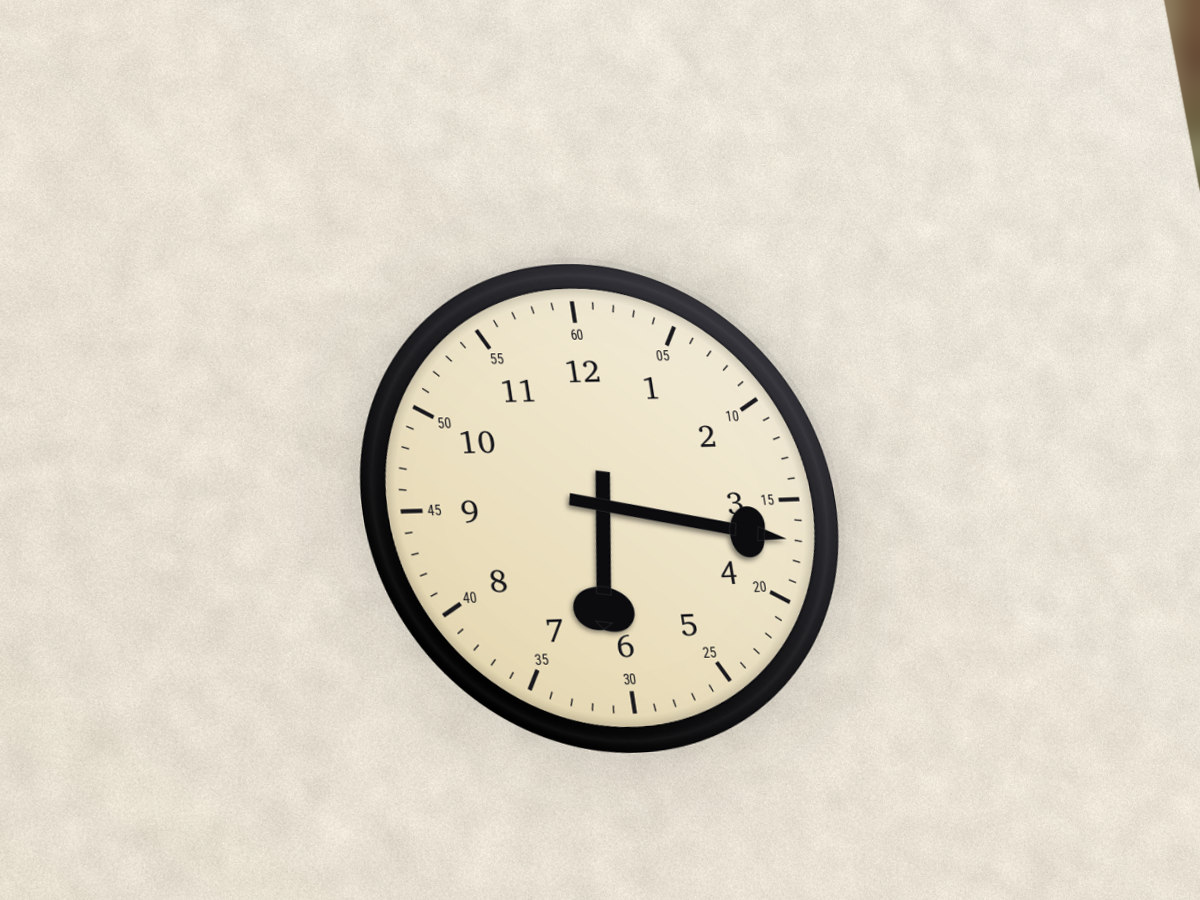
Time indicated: {"hour": 6, "minute": 17}
